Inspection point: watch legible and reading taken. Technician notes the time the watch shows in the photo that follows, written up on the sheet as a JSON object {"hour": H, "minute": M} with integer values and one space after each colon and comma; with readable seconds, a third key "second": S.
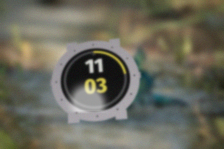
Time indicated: {"hour": 11, "minute": 3}
